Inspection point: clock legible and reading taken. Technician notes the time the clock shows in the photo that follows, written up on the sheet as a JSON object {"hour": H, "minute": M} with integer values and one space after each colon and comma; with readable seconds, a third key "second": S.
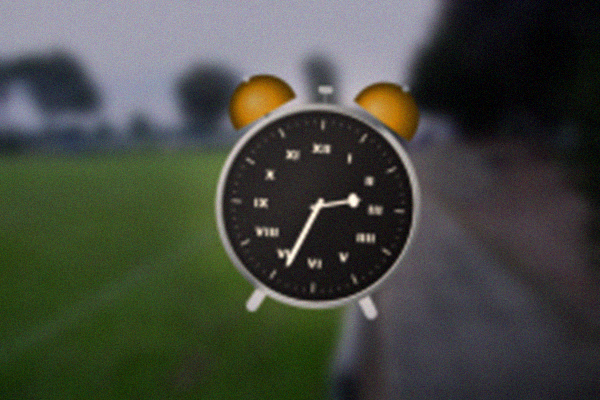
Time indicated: {"hour": 2, "minute": 34}
